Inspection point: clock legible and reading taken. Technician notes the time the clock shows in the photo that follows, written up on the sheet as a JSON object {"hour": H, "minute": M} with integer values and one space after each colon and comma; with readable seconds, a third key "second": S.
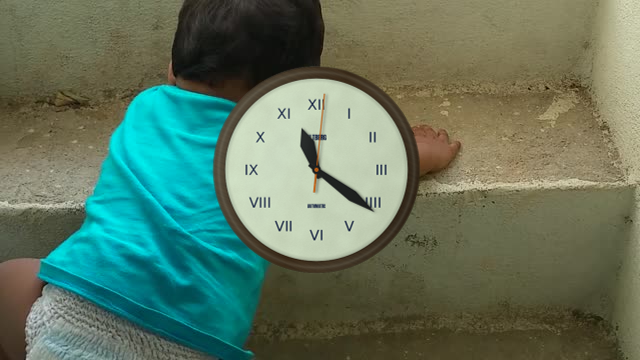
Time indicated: {"hour": 11, "minute": 21, "second": 1}
